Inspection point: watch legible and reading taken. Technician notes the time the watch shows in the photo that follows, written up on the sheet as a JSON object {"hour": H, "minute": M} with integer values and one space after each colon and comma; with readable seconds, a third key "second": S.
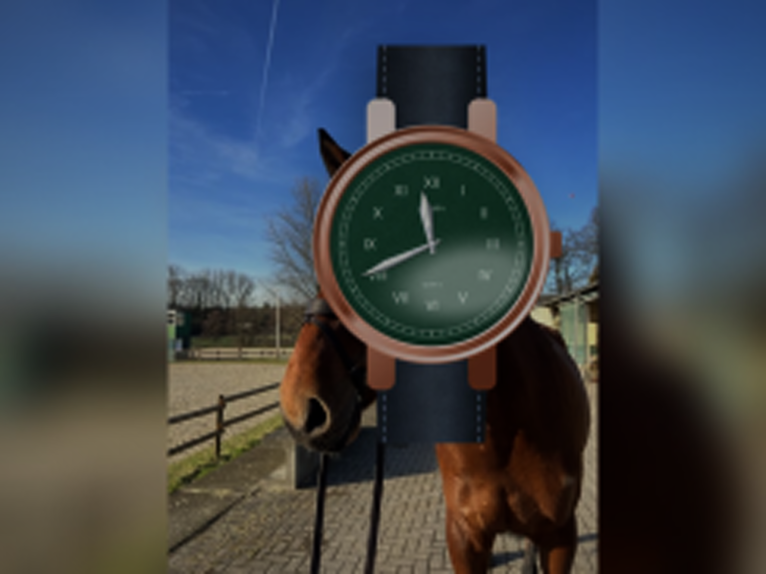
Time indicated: {"hour": 11, "minute": 41}
